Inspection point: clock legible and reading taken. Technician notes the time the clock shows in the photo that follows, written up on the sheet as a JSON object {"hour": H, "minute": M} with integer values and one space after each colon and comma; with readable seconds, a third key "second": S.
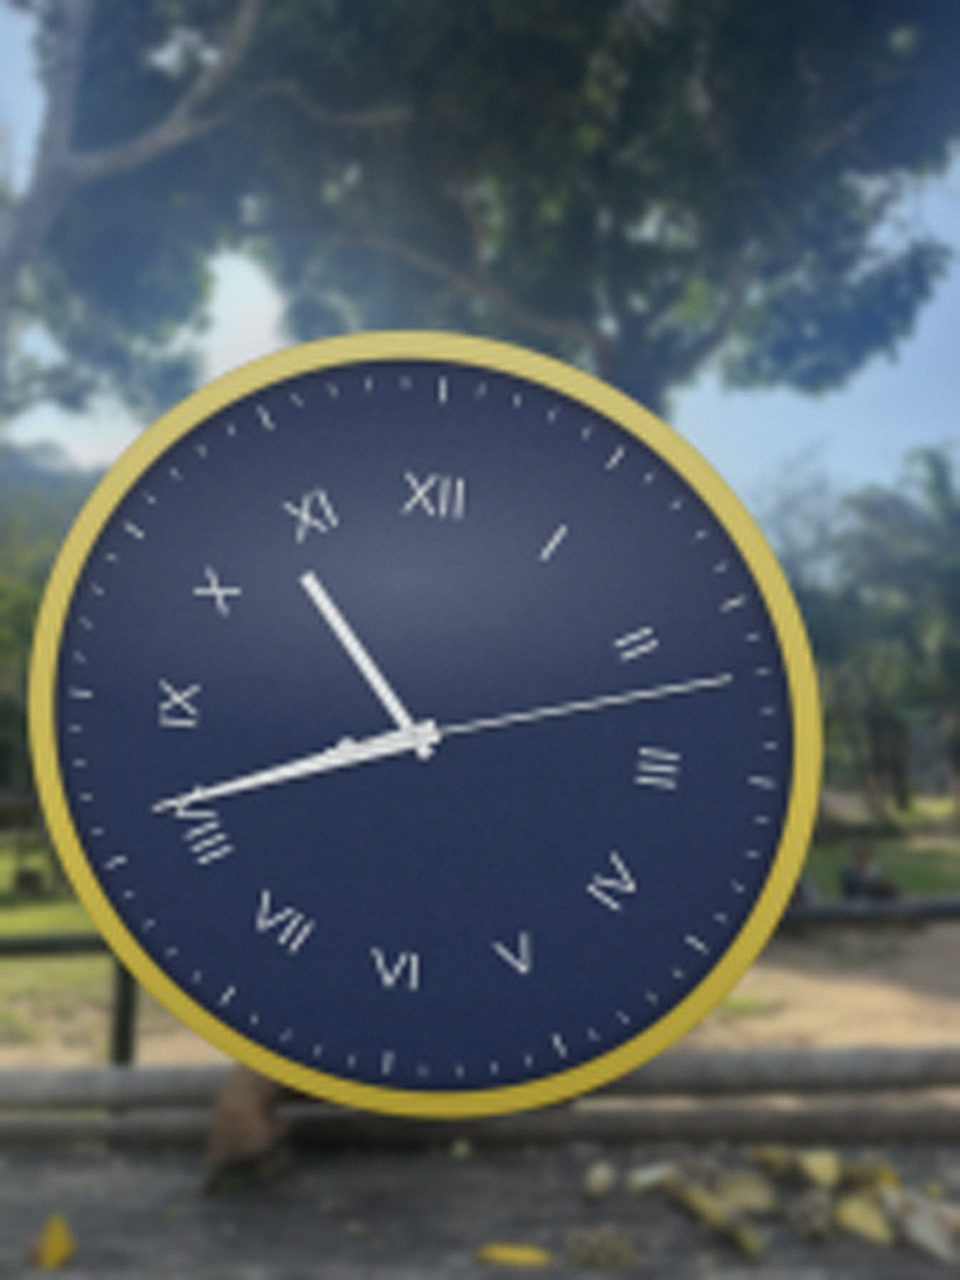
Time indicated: {"hour": 10, "minute": 41, "second": 12}
